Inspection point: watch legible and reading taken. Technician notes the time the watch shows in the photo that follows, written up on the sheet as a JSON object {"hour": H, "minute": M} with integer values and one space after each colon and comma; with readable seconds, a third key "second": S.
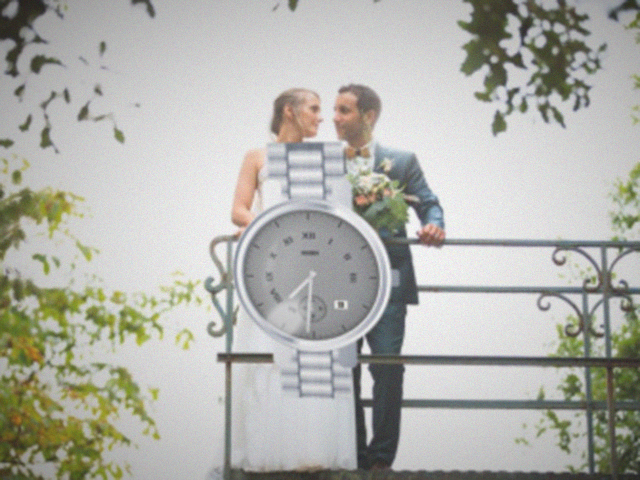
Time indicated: {"hour": 7, "minute": 31}
